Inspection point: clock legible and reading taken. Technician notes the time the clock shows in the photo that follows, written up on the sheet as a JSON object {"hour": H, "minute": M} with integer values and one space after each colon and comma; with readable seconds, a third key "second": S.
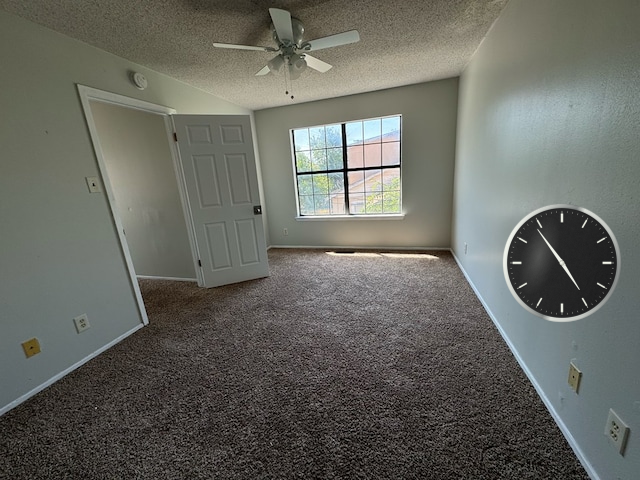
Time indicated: {"hour": 4, "minute": 54}
